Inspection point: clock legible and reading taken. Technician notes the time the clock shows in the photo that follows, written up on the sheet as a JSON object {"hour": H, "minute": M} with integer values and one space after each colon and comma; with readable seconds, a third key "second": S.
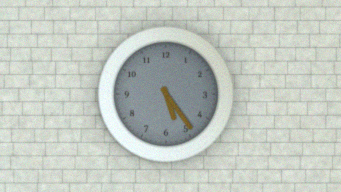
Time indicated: {"hour": 5, "minute": 24}
